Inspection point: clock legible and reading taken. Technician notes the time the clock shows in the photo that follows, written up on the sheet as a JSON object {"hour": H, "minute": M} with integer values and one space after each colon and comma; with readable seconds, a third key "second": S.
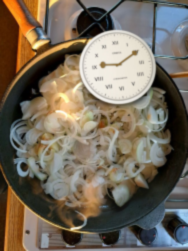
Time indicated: {"hour": 9, "minute": 10}
